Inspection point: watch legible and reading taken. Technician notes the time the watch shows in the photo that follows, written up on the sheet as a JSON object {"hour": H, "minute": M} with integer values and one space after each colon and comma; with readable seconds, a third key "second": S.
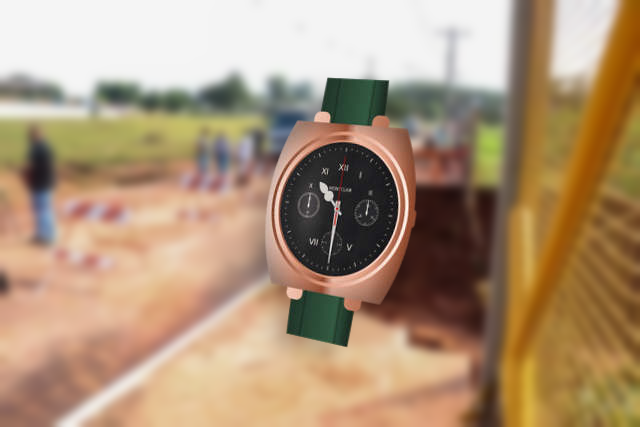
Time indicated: {"hour": 10, "minute": 30}
